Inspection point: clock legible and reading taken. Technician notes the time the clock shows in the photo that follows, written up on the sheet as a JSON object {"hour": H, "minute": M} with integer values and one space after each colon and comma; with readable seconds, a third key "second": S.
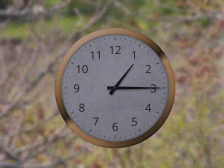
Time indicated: {"hour": 1, "minute": 15}
